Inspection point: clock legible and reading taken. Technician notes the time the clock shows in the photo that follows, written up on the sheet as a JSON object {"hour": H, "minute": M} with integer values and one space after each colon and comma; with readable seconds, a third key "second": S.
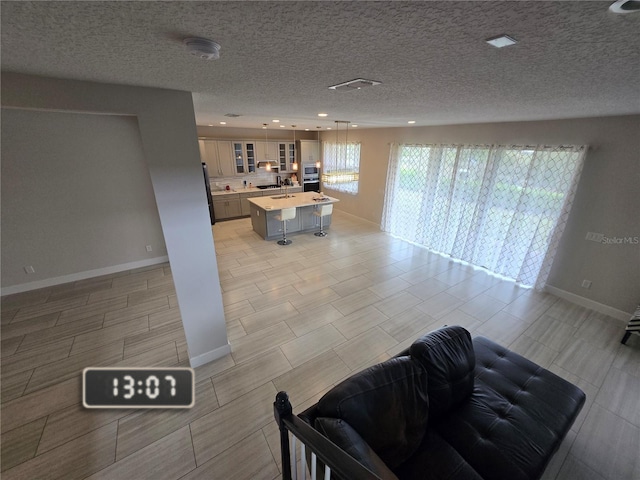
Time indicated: {"hour": 13, "minute": 7}
